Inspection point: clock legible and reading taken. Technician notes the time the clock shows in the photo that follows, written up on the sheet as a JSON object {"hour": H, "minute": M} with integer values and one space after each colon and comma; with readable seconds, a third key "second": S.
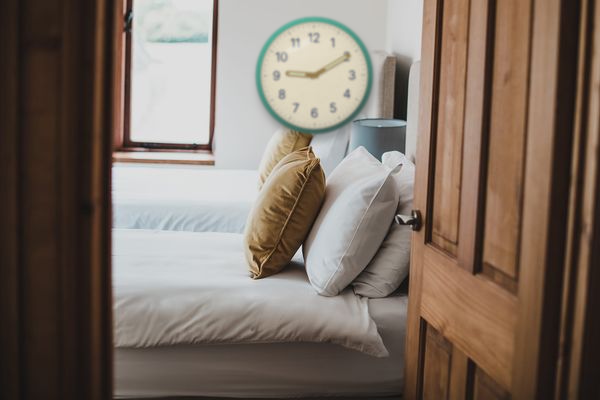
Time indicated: {"hour": 9, "minute": 10}
